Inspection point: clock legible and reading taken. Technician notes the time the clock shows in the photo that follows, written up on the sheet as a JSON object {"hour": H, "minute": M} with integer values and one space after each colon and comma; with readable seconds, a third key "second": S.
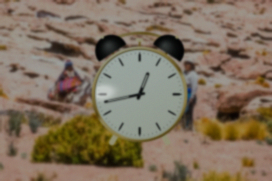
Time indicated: {"hour": 12, "minute": 43}
